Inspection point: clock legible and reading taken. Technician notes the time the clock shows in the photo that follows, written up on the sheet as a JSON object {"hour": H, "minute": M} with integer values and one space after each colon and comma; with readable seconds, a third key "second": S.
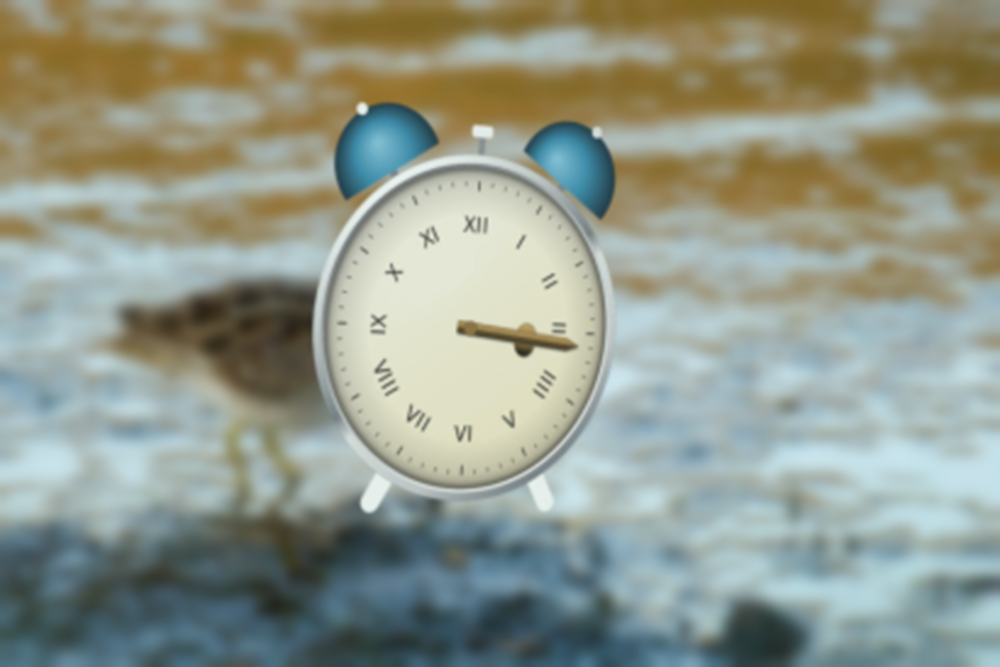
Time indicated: {"hour": 3, "minute": 16}
